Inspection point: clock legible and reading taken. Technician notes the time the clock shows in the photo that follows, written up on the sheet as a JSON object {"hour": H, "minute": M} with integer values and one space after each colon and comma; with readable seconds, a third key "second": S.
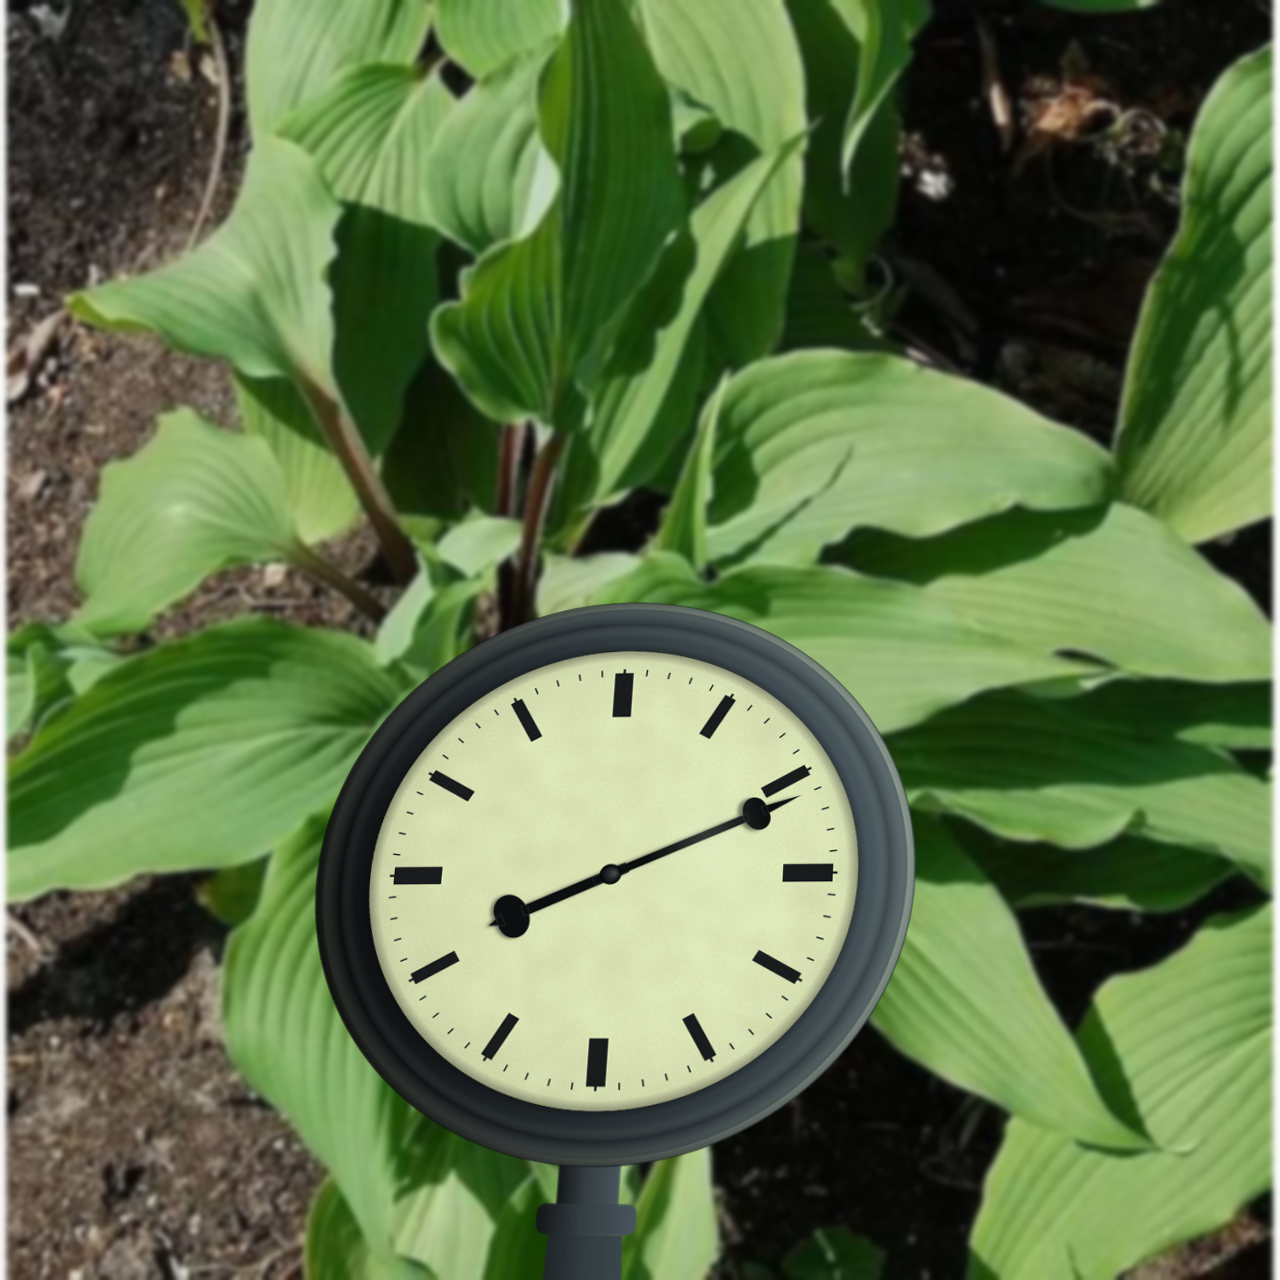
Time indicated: {"hour": 8, "minute": 11}
